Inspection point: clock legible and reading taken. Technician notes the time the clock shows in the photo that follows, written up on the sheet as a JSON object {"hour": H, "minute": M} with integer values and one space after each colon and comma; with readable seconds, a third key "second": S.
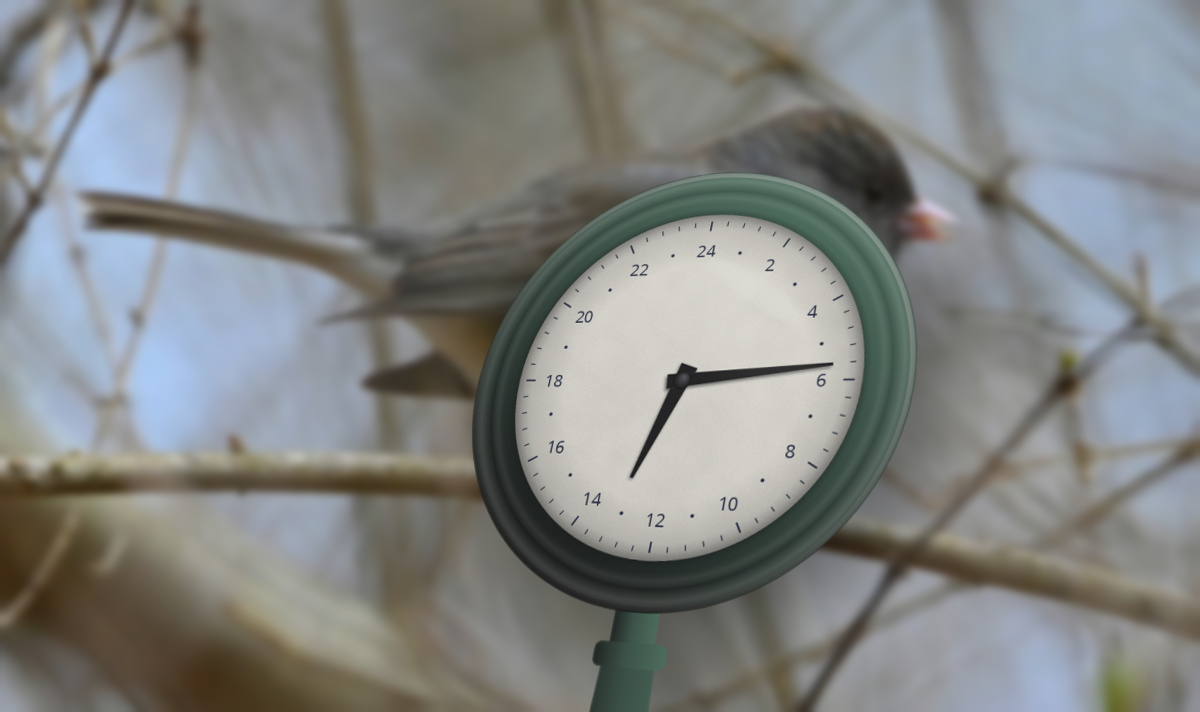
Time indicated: {"hour": 13, "minute": 14}
